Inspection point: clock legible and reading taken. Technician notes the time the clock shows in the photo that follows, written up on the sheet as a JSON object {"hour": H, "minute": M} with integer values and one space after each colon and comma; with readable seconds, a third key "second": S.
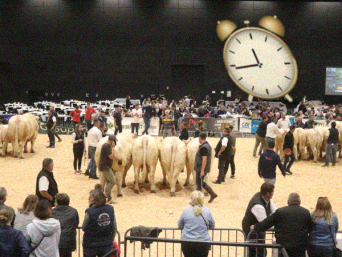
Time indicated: {"hour": 11, "minute": 44}
